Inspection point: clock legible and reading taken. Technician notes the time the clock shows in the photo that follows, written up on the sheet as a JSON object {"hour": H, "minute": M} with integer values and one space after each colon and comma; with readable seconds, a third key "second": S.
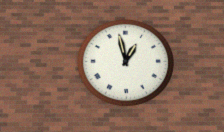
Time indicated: {"hour": 12, "minute": 58}
